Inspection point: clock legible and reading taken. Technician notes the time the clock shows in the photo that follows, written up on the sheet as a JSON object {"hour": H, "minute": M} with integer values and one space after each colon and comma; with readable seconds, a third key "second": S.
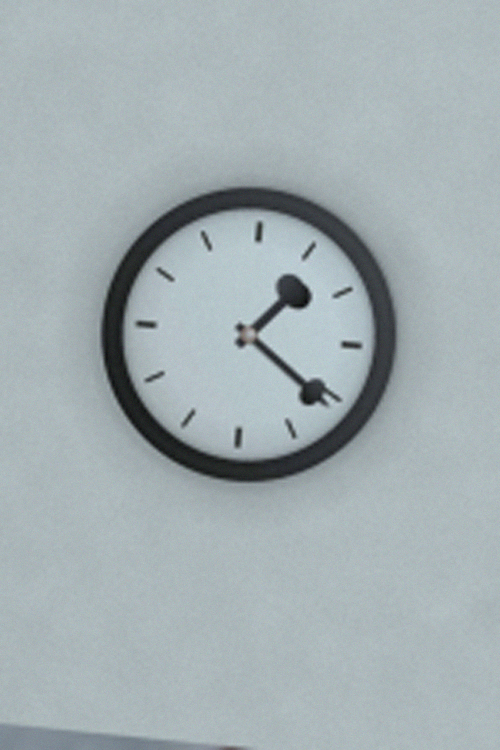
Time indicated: {"hour": 1, "minute": 21}
